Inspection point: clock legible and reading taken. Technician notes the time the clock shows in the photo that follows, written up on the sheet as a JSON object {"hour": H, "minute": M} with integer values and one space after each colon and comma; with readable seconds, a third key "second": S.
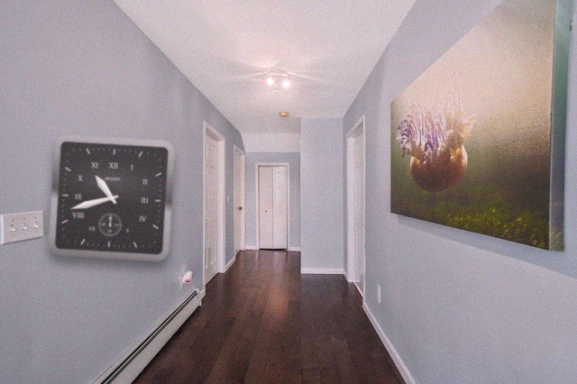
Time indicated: {"hour": 10, "minute": 42}
